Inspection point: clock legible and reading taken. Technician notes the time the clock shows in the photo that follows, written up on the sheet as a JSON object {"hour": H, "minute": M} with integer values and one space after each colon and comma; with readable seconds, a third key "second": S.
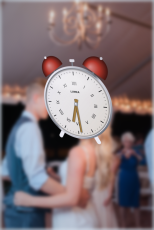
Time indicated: {"hour": 6, "minute": 29}
